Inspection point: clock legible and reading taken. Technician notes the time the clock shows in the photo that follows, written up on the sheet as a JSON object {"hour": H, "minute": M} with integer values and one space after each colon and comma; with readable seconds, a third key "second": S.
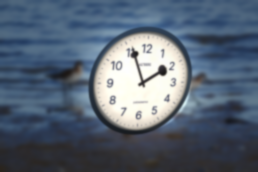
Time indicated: {"hour": 1, "minute": 56}
